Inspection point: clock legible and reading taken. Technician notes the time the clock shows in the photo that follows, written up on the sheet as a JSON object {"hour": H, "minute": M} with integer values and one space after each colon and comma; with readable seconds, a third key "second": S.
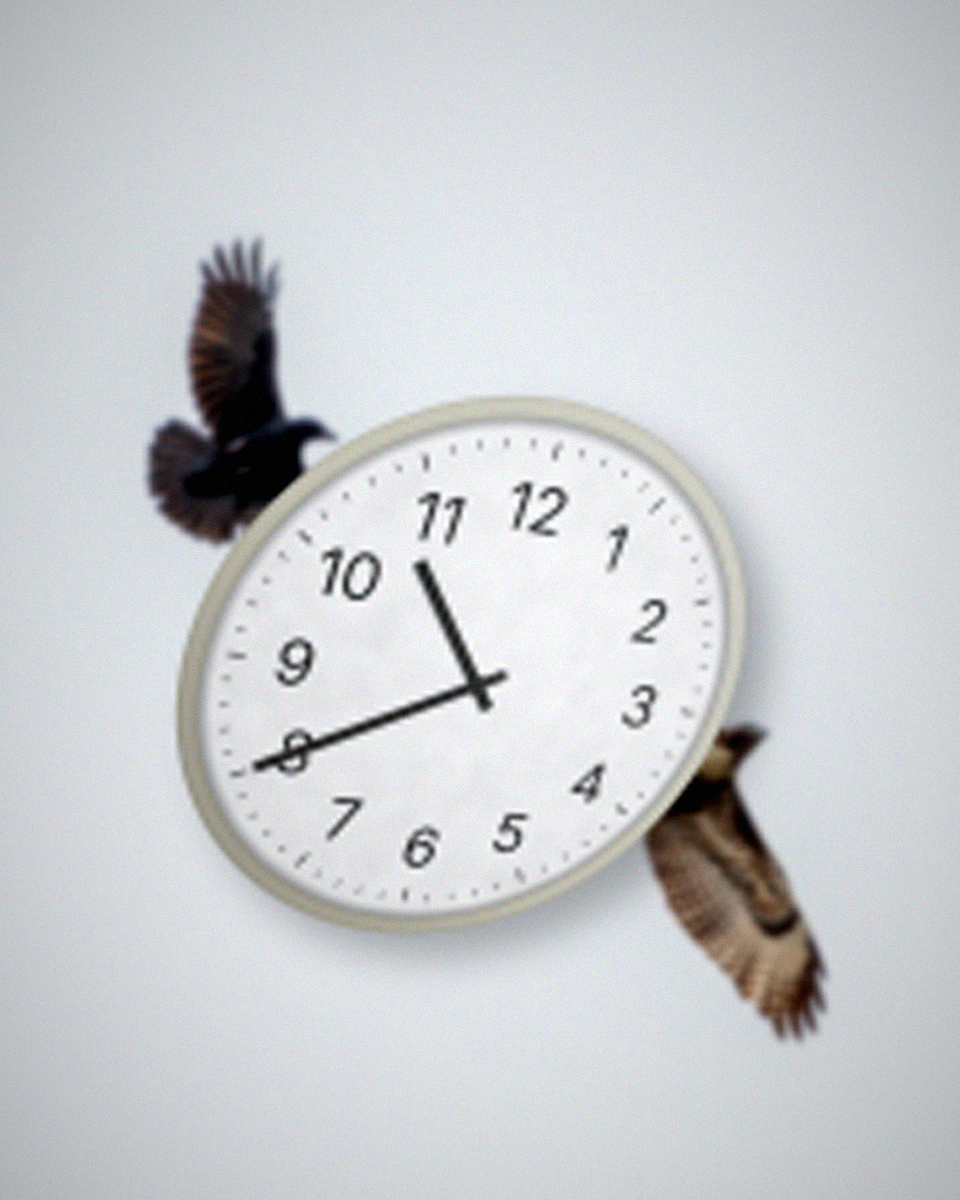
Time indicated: {"hour": 10, "minute": 40}
